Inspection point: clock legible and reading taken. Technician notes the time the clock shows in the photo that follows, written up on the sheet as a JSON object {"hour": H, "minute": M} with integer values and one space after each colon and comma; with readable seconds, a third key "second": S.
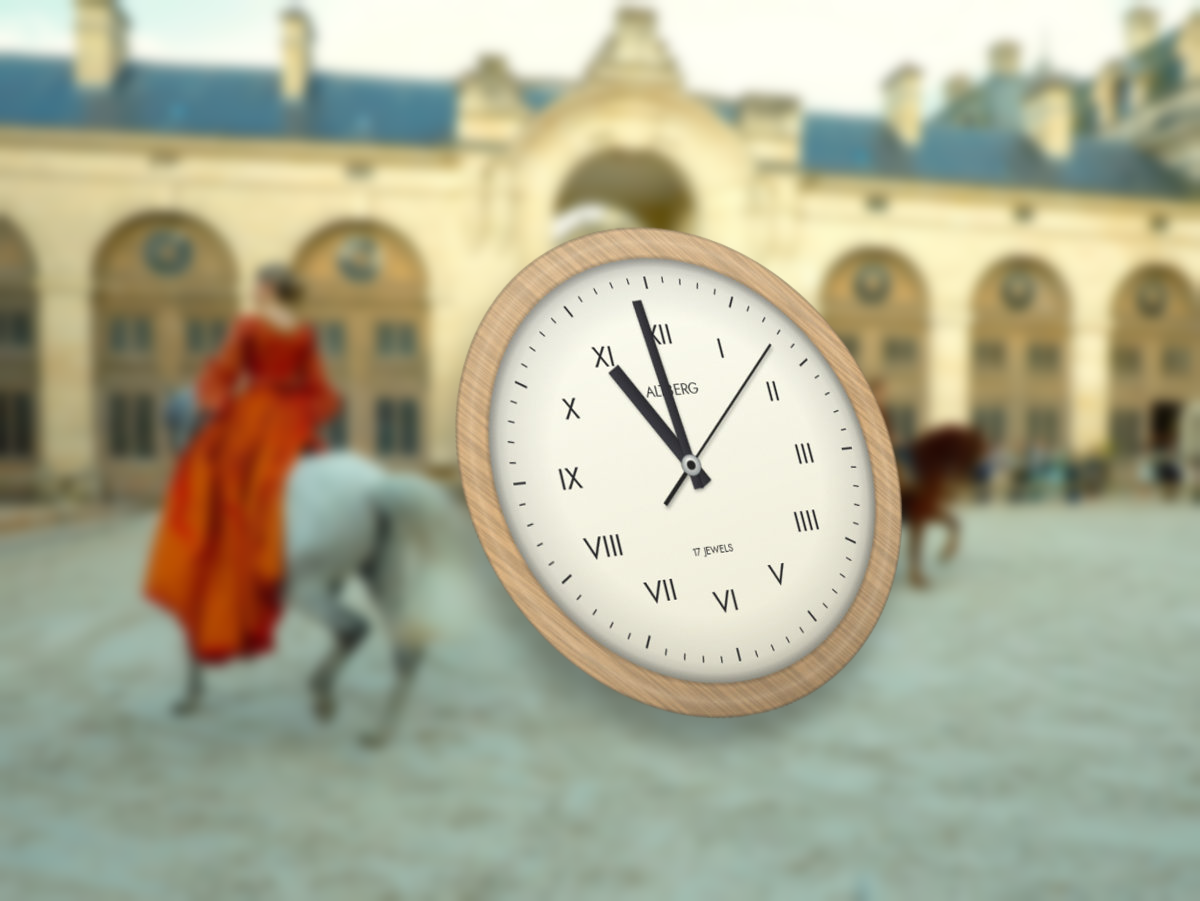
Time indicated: {"hour": 10, "minute": 59, "second": 8}
